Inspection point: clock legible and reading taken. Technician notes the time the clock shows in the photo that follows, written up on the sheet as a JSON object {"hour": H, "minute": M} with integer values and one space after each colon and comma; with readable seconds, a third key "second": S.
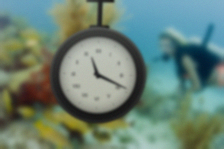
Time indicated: {"hour": 11, "minute": 19}
